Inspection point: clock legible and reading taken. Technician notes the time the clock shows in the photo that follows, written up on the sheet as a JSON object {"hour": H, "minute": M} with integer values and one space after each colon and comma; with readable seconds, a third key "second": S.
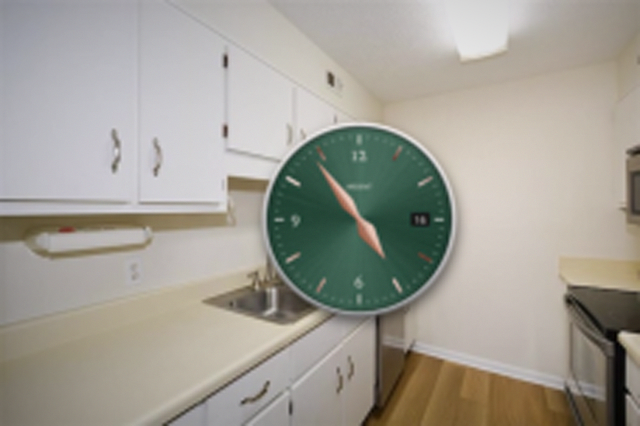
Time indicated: {"hour": 4, "minute": 54}
